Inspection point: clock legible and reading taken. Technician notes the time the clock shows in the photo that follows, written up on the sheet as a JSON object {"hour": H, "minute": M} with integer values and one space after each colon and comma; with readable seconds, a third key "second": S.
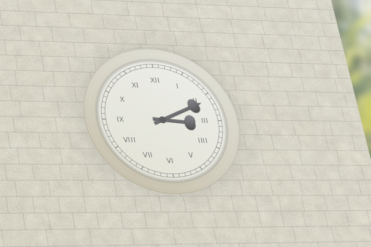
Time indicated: {"hour": 3, "minute": 11}
